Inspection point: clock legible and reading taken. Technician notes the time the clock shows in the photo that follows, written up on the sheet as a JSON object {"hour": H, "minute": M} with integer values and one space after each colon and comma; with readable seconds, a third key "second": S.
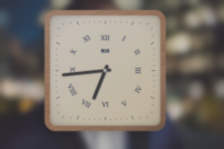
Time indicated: {"hour": 6, "minute": 44}
